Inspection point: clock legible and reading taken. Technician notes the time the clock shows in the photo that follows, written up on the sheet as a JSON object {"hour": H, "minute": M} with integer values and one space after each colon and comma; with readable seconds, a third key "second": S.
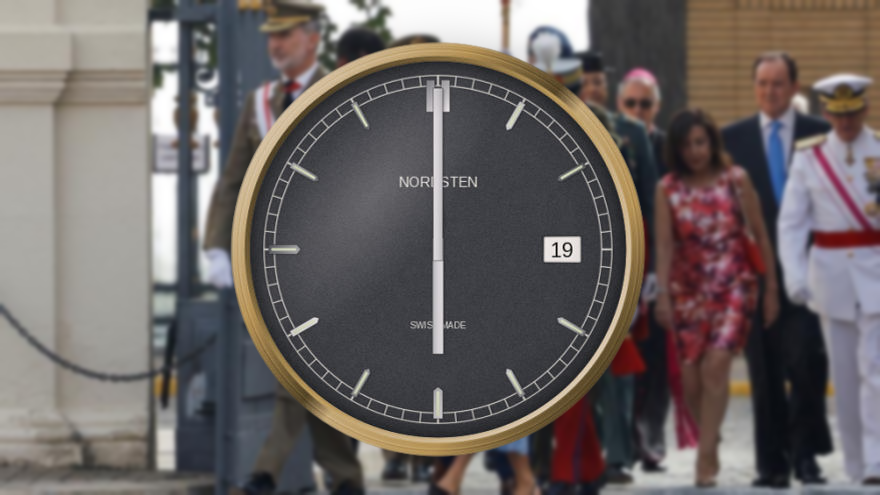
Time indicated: {"hour": 6, "minute": 0}
